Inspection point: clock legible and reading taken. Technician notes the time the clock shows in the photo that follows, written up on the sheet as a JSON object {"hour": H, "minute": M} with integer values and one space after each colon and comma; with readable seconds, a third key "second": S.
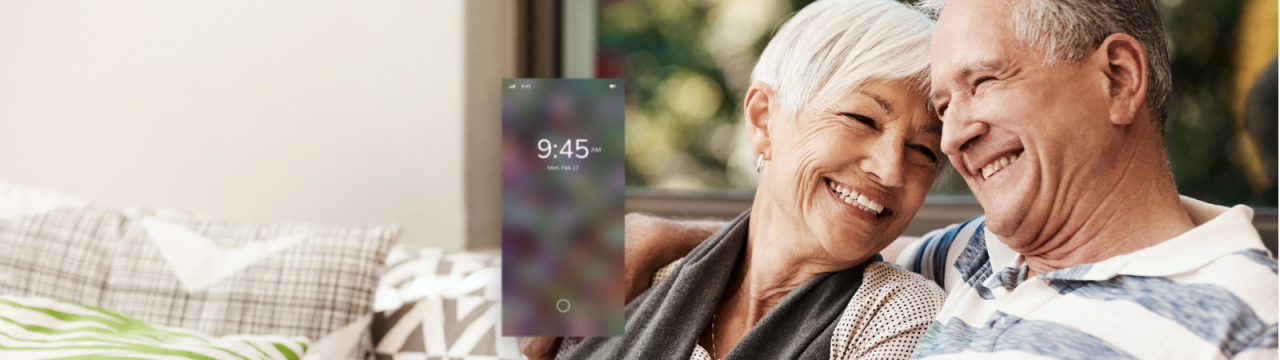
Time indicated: {"hour": 9, "minute": 45}
